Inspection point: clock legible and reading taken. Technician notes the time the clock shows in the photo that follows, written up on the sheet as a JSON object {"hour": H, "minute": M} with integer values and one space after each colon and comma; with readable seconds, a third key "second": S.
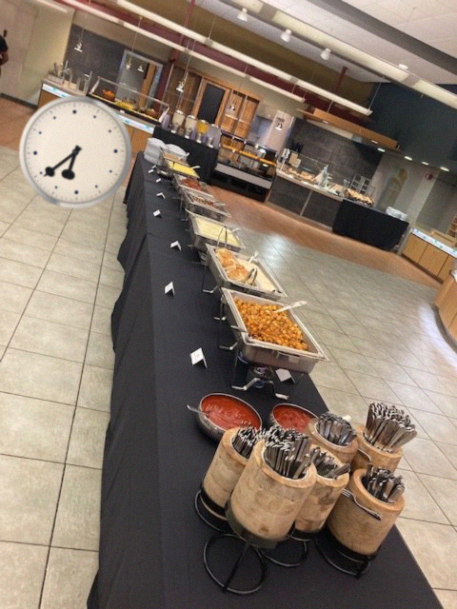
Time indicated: {"hour": 6, "minute": 39}
